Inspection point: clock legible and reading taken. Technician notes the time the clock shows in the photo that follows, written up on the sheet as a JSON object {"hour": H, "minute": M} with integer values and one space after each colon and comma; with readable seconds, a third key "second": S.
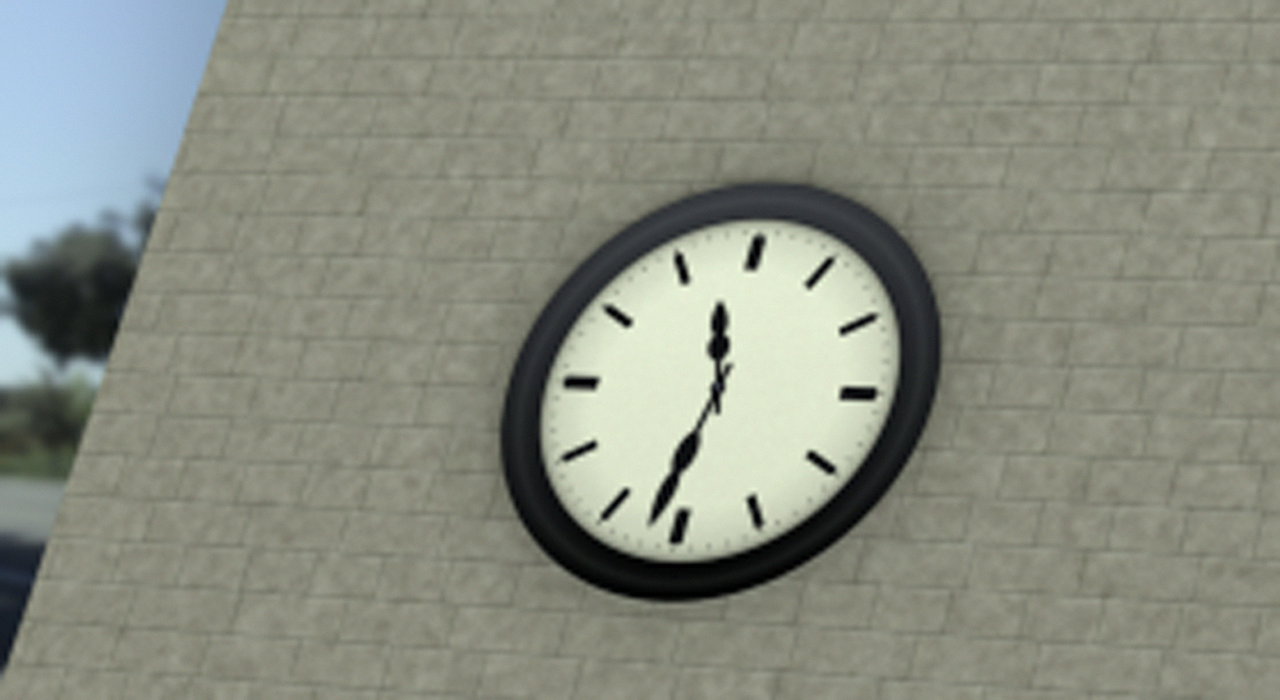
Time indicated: {"hour": 11, "minute": 32}
